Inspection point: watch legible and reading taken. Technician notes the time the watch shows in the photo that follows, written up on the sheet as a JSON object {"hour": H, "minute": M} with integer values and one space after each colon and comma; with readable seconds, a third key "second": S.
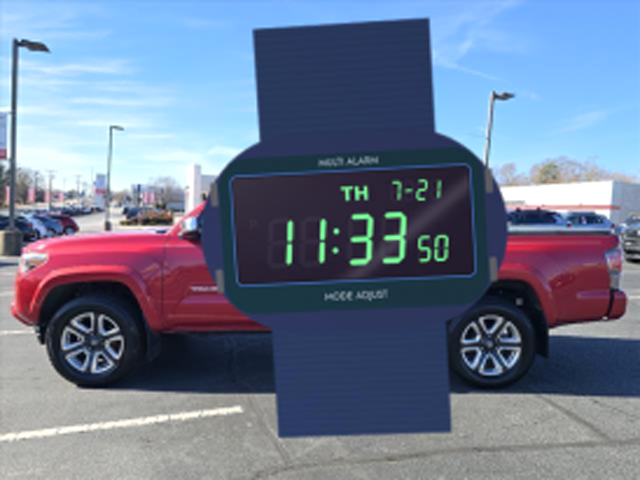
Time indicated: {"hour": 11, "minute": 33, "second": 50}
